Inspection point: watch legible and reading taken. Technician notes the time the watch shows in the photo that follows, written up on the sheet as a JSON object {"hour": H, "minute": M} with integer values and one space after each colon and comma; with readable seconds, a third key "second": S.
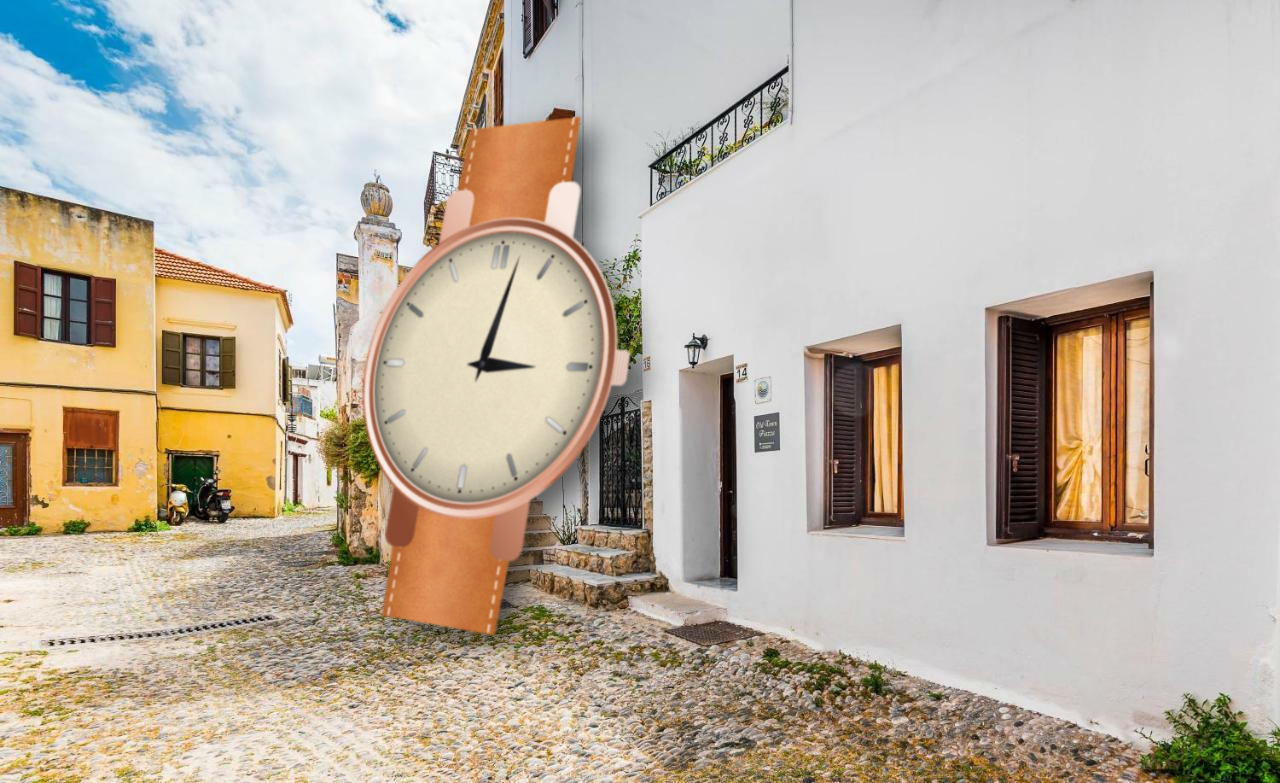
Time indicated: {"hour": 3, "minute": 2}
